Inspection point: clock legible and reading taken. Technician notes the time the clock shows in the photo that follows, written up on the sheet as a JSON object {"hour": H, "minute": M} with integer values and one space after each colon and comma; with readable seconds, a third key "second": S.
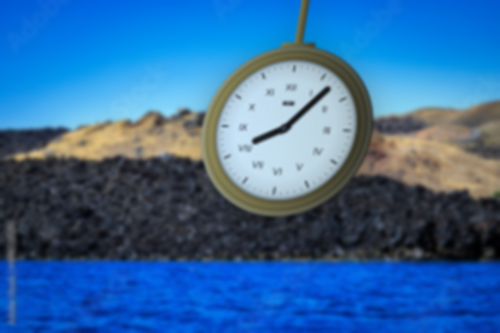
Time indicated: {"hour": 8, "minute": 7}
